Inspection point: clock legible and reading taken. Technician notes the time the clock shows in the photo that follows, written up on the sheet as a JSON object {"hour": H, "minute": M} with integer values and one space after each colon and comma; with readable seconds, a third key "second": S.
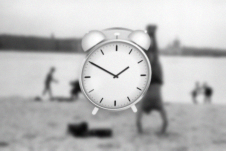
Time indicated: {"hour": 1, "minute": 50}
